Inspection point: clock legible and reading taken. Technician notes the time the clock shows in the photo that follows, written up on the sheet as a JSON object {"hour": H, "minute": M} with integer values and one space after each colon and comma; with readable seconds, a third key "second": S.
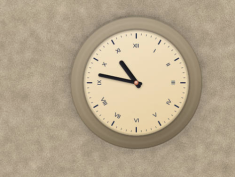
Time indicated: {"hour": 10, "minute": 47}
